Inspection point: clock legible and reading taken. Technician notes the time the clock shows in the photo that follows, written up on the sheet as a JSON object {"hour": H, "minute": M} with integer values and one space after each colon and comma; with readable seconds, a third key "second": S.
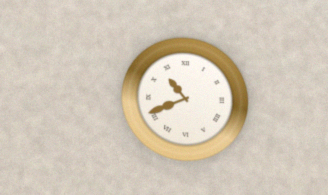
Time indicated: {"hour": 10, "minute": 41}
